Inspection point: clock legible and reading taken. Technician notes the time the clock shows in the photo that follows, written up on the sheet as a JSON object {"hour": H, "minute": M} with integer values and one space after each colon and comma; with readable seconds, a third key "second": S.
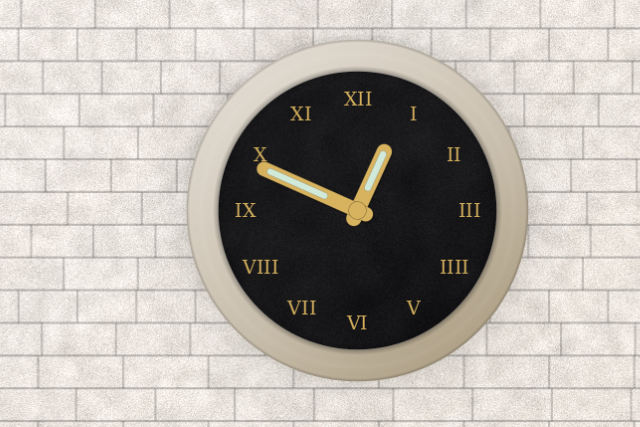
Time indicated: {"hour": 12, "minute": 49}
